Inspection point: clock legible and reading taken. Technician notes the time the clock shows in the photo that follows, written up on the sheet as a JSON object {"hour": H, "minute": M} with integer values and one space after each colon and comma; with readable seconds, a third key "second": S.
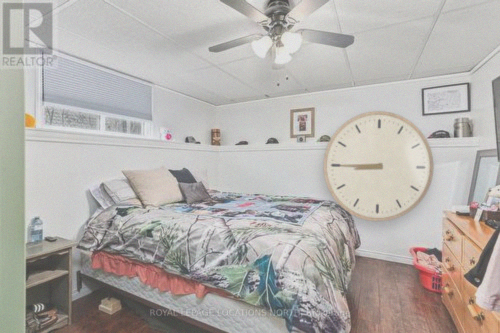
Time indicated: {"hour": 8, "minute": 45}
